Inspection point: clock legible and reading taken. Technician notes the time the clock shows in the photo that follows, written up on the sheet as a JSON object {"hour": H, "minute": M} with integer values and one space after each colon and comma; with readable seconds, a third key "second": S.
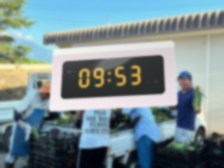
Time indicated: {"hour": 9, "minute": 53}
